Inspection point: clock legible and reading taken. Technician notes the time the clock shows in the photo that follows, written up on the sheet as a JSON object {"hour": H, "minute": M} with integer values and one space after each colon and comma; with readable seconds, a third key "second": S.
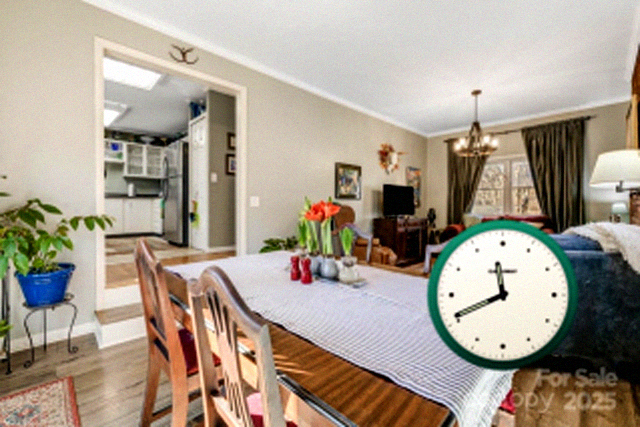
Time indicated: {"hour": 11, "minute": 41}
